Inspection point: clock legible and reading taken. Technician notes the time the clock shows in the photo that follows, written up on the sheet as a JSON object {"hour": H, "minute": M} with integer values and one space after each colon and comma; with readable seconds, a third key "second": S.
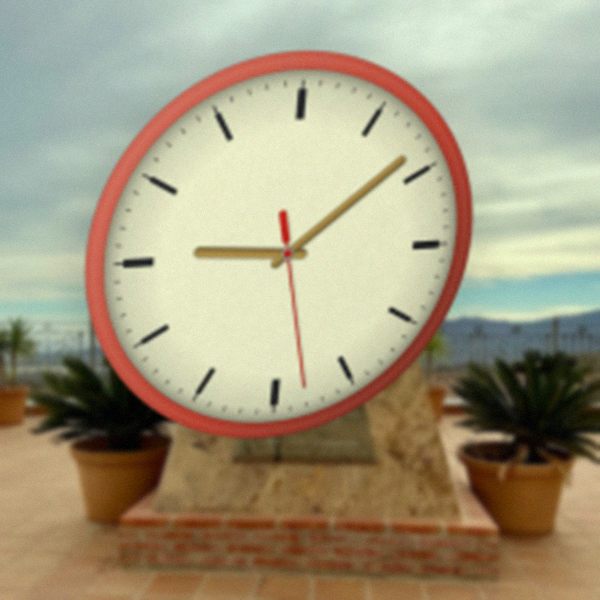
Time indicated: {"hour": 9, "minute": 8, "second": 28}
